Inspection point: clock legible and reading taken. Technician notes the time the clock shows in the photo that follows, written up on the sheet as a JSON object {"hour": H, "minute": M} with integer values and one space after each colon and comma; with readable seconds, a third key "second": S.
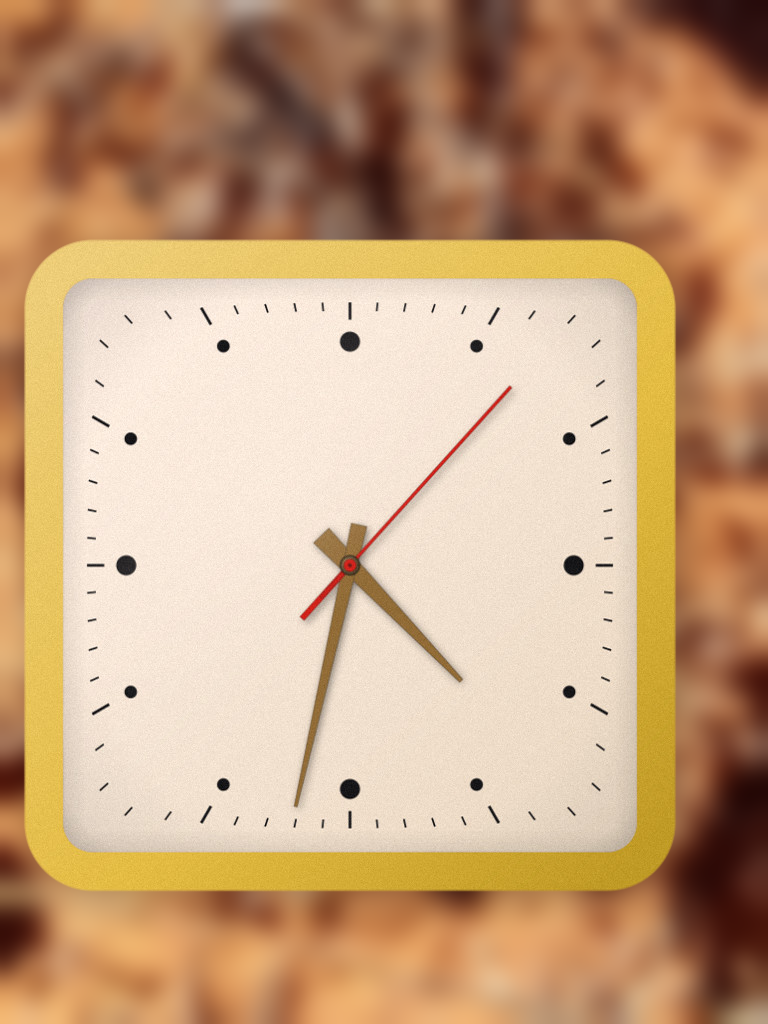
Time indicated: {"hour": 4, "minute": 32, "second": 7}
